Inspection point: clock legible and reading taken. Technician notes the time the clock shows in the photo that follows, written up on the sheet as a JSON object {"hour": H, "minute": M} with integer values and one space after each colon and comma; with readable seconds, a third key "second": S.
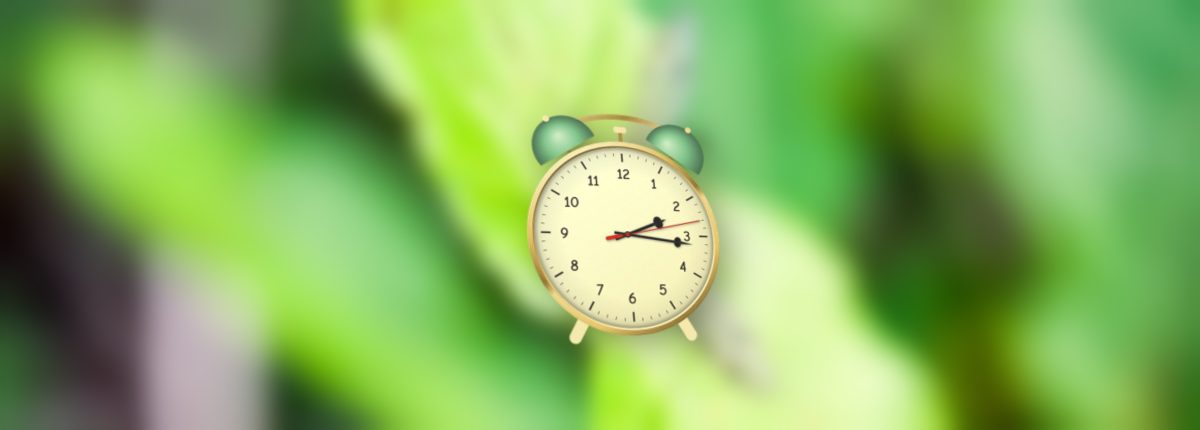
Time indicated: {"hour": 2, "minute": 16, "second": 13}
